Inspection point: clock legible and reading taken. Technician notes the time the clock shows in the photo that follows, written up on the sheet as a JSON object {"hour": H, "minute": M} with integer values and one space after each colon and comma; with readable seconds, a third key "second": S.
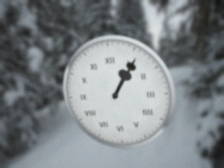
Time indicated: {"hour": 1, "minute": 6}
